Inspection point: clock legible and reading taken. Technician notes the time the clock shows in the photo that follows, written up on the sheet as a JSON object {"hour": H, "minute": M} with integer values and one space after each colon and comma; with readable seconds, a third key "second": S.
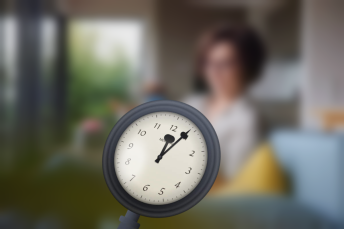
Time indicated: {"hour": 12, "minute": 4}
